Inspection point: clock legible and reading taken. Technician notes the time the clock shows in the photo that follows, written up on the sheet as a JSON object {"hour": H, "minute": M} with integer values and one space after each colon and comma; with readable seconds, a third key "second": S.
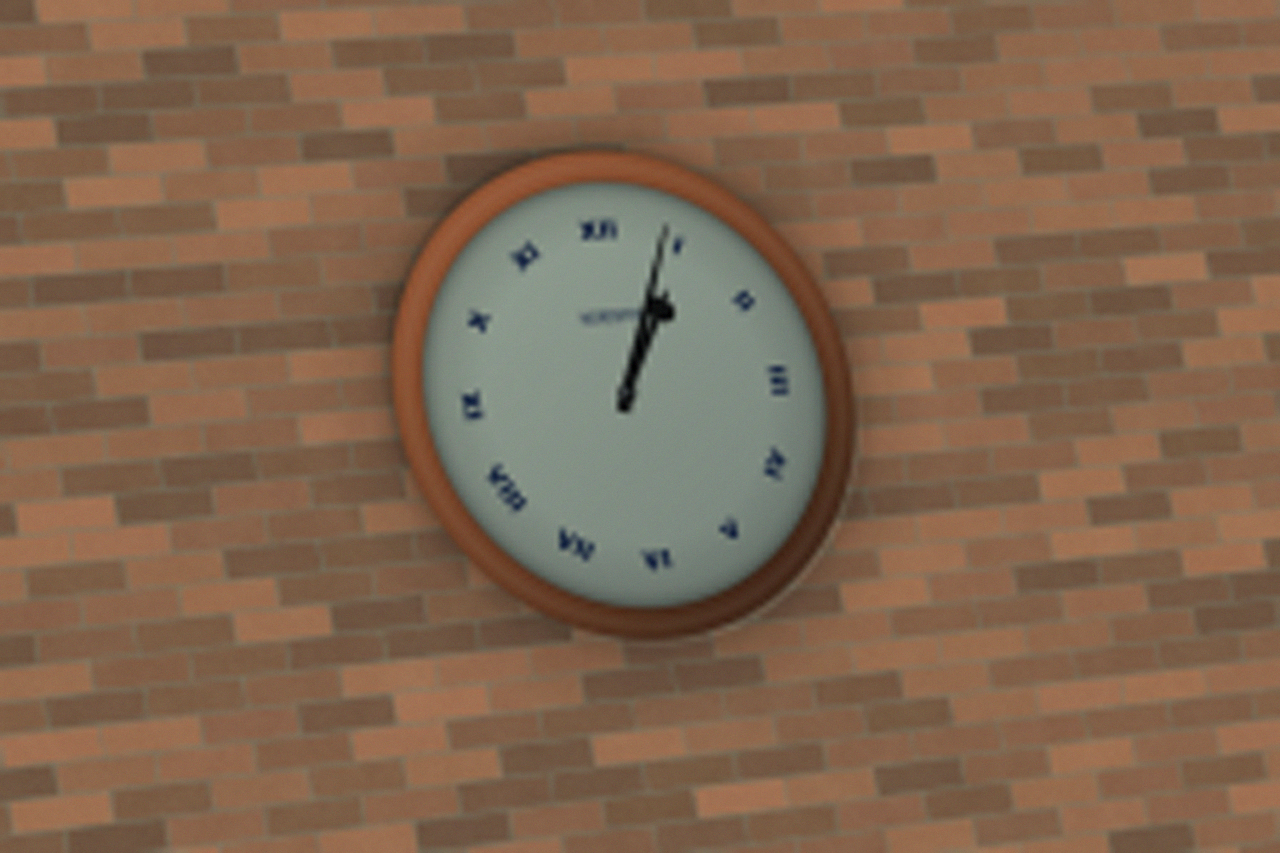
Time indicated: {"hour": 1, "minute": 4}
